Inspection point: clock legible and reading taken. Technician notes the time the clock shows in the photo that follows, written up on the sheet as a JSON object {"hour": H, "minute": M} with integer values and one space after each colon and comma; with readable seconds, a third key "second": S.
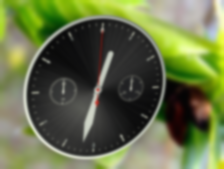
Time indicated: {"hour": 12, "minute": 32}
